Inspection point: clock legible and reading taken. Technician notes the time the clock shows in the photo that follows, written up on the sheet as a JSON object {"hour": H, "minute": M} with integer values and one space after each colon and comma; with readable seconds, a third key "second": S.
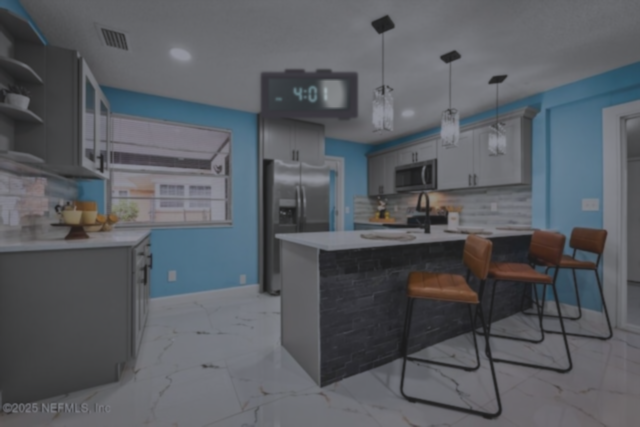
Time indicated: {"hour": 4, "minute": 1}
